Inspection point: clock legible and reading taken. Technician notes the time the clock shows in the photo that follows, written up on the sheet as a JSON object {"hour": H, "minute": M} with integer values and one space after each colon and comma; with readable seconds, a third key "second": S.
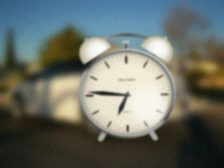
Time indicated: {"hour": 6, "minute": 46}
